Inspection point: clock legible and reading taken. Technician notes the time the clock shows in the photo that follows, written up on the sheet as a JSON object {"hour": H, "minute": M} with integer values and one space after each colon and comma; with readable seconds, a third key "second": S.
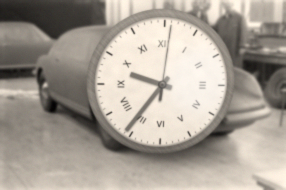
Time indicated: {"hour": 9, "minute": 36, "second": 1}
